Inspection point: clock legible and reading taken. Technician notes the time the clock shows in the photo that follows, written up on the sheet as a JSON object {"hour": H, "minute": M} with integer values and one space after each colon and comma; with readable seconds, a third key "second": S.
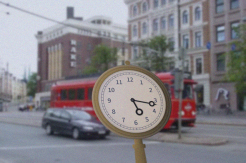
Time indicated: {"hour": 5, "minute": 17}
